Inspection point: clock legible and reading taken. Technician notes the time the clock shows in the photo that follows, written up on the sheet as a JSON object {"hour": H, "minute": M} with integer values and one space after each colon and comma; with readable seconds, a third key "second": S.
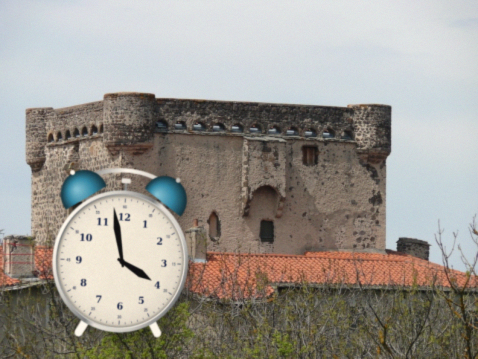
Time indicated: {"hour": 3, "minute": 58}
